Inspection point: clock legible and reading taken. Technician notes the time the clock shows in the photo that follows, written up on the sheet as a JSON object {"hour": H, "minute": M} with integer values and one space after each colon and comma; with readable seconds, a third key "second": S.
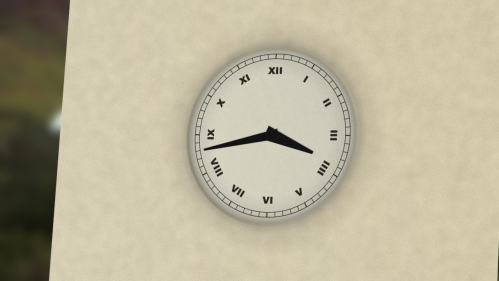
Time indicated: {"hour": 3, "minute": 43}
